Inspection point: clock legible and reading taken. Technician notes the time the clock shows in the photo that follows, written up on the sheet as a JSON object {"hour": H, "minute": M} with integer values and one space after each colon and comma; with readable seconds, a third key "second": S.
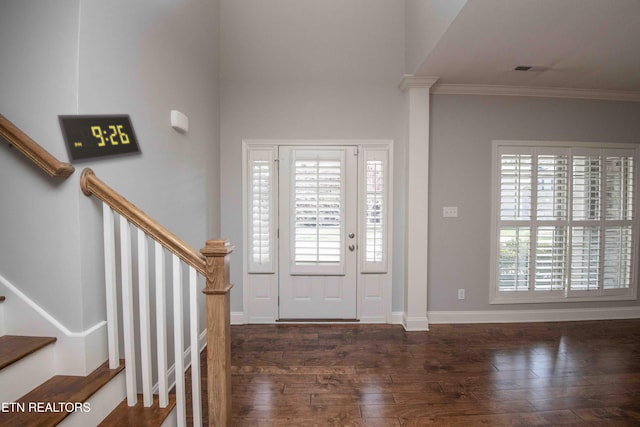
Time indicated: {"hour": 9, "minute": 26}
